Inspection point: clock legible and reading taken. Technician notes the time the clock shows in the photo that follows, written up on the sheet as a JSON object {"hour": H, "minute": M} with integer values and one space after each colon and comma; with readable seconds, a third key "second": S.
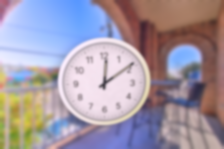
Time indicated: {"hour": 12, "minute": 9}
